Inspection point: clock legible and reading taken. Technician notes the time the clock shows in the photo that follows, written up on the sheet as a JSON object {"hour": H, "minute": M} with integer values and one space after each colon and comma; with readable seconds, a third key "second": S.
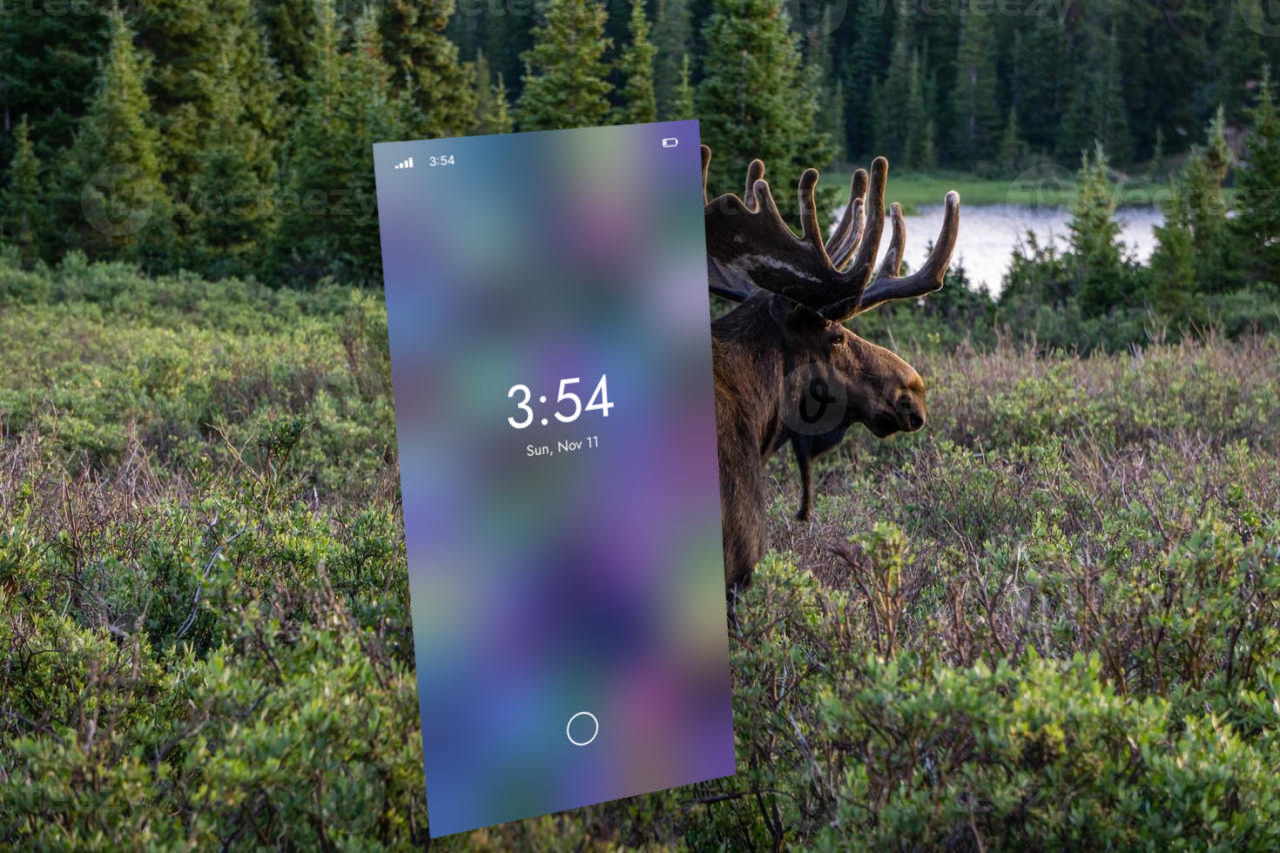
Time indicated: {"hour": 3, "minute": 54}
